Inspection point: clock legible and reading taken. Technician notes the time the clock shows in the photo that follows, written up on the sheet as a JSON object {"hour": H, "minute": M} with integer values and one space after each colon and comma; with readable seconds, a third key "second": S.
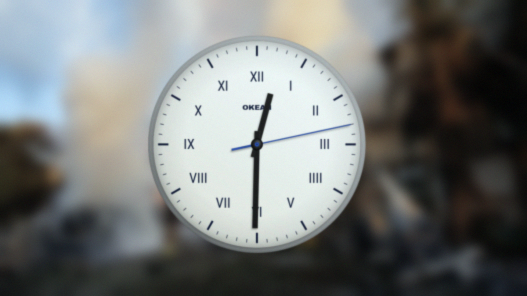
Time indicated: {"hour": 12, "minute": 30, "second": 13}
